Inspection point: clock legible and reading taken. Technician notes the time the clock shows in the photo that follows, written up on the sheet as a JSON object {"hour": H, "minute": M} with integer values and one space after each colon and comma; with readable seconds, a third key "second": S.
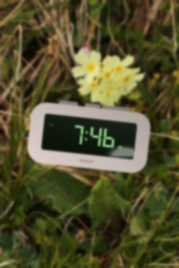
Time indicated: {"hour": 7, "minute": 46}
